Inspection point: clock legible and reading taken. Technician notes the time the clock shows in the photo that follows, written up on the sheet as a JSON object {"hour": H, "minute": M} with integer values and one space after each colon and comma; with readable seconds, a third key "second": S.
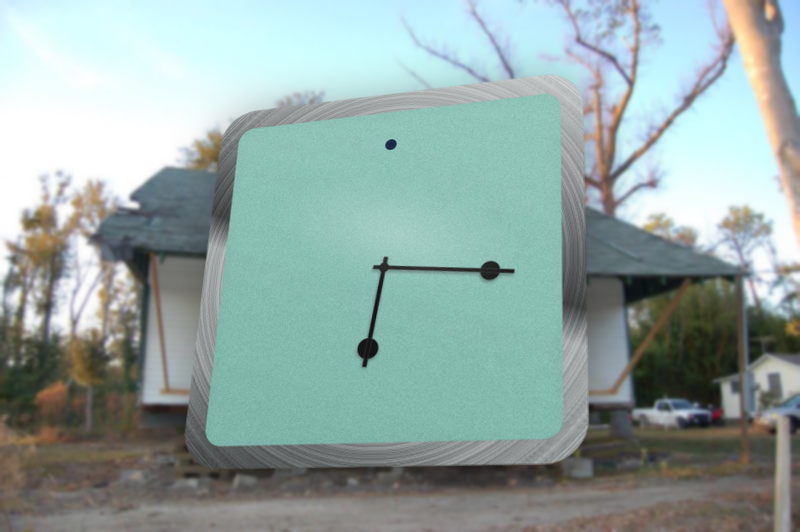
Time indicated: {"hour": 6, "minute": 16}
